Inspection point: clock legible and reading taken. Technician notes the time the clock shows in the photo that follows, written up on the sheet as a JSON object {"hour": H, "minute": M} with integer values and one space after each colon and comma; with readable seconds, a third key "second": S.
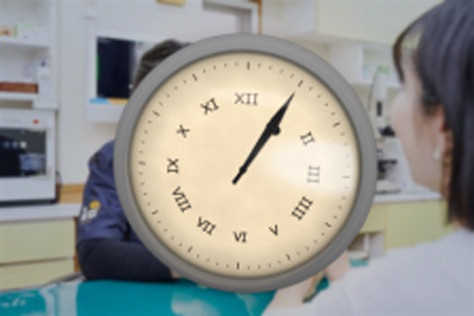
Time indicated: {"hour": 1, "minute": 5}
